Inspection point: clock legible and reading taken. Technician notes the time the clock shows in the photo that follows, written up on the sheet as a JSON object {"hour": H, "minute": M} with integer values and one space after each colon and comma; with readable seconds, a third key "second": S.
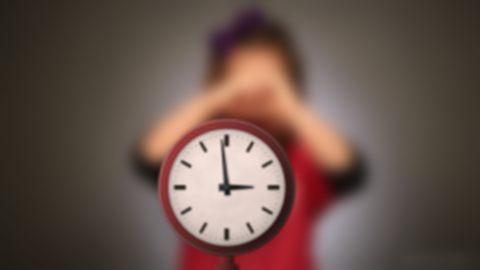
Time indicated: {"hour": 2, "minute": 59}
